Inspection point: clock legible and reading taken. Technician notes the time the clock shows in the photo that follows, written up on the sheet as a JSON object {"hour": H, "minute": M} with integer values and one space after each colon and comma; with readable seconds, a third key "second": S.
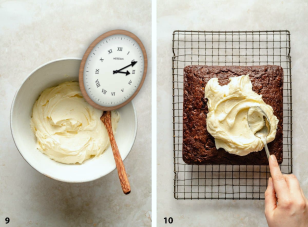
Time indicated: {"hour": 3, "minute": 11}
